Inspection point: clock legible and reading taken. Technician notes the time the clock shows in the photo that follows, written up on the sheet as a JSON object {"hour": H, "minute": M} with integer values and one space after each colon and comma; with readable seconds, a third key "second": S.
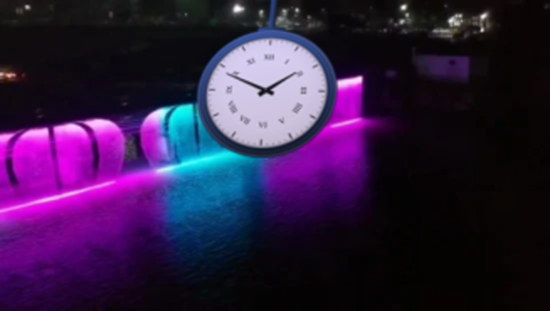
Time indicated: {"hour": 1, "minute": 49}
